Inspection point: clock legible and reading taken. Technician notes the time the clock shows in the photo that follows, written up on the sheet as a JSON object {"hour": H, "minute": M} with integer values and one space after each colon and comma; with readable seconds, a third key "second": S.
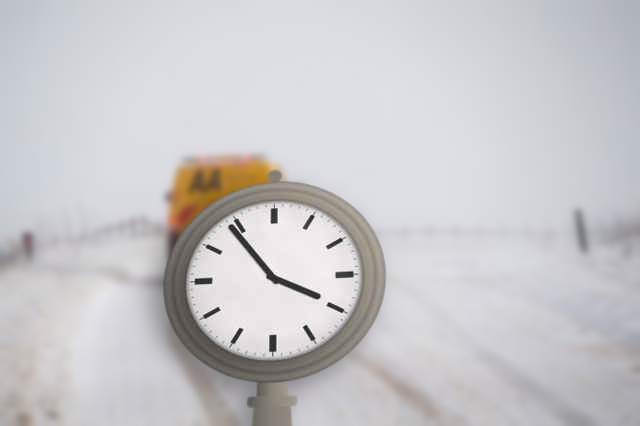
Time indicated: {"hour": 3, "minute": 54}
